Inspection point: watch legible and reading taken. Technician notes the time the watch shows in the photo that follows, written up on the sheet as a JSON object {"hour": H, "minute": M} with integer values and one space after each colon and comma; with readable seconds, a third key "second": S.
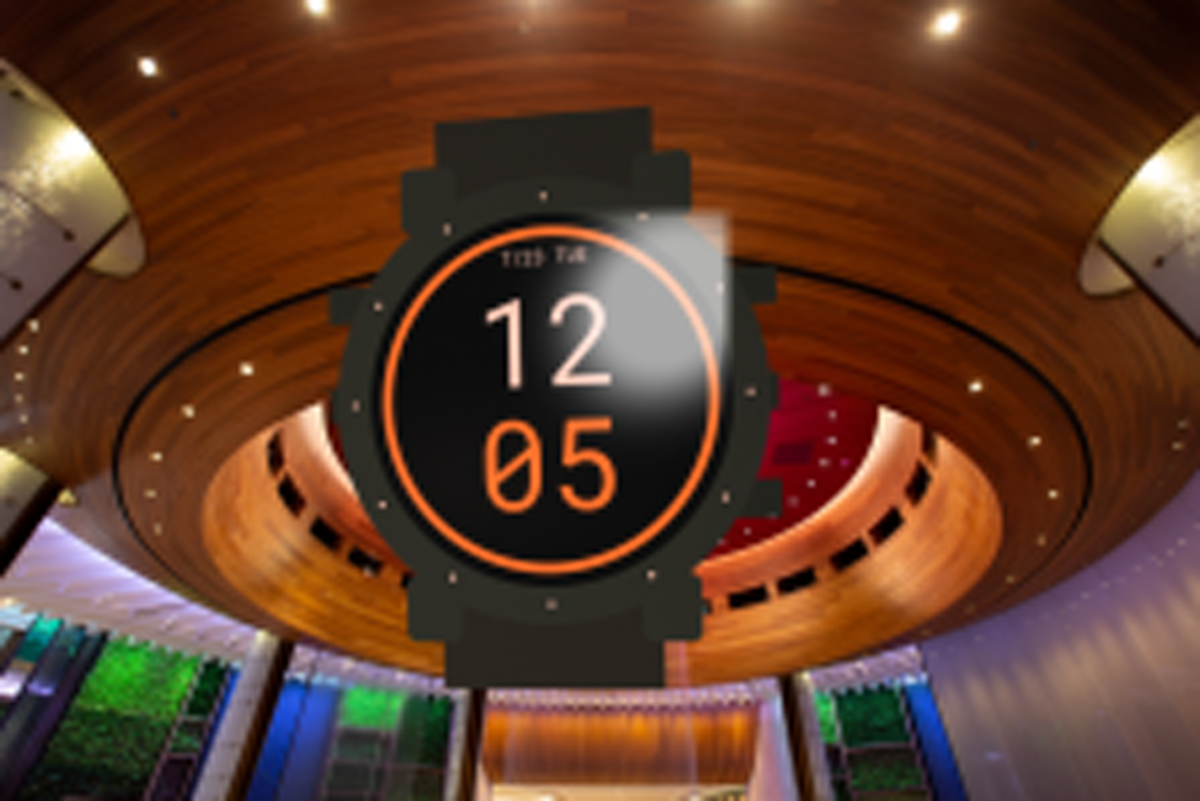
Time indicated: {"hour": 12, "minute": 5}
